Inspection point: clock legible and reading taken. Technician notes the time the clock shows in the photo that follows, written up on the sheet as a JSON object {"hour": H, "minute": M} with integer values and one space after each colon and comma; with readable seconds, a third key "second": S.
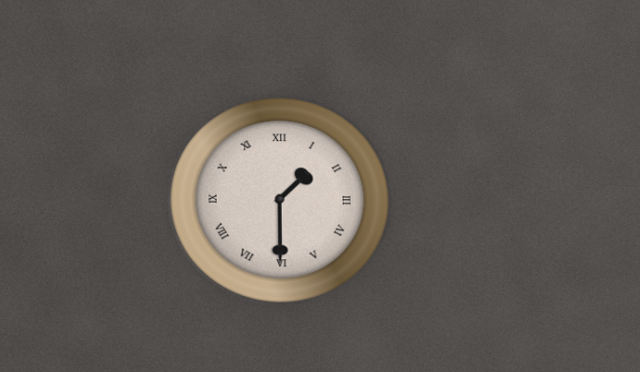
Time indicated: {"hour": 1, "minute": 30}
